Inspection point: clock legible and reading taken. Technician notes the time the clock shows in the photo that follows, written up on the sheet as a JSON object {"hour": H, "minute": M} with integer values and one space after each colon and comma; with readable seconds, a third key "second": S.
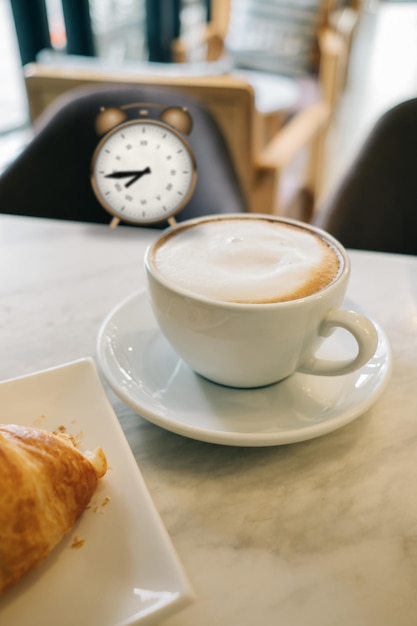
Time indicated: {"hour": 7, "minute": 44}
